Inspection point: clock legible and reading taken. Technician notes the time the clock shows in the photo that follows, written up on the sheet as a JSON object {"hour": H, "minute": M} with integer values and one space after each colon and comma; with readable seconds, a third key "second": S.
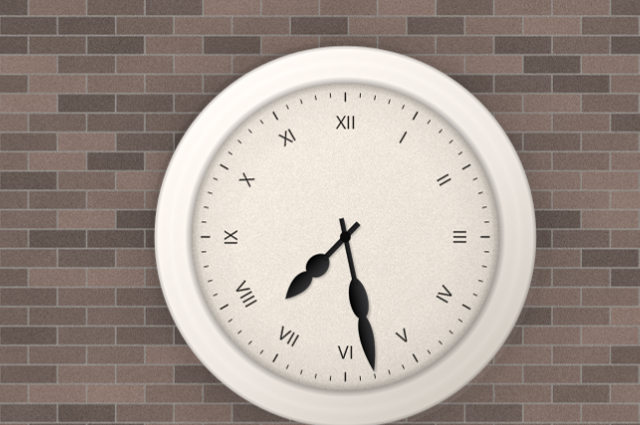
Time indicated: {"hour": 7, "minute": 28}
